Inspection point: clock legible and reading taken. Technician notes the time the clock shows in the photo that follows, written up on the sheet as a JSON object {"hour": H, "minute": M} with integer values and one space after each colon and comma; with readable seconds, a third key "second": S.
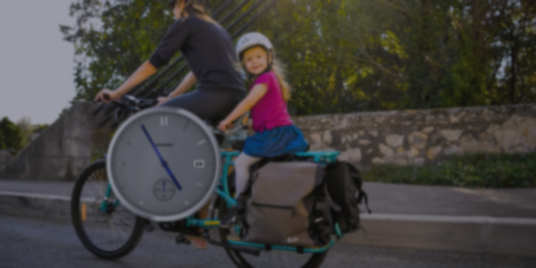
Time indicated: {"hour": 4, "minute": 55}
